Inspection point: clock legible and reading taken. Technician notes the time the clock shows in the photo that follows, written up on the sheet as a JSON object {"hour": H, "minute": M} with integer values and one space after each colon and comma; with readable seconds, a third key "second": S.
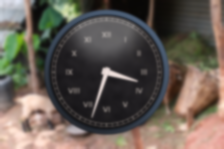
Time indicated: {"hour": 3, "minute": 33}
